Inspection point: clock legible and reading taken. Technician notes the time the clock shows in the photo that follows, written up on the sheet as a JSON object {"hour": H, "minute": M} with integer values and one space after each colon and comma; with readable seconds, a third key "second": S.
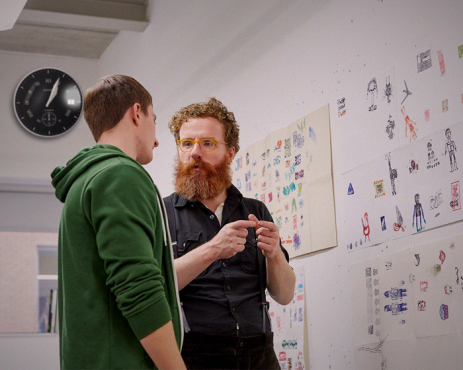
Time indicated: {"hour": 1, "minute": 4}
